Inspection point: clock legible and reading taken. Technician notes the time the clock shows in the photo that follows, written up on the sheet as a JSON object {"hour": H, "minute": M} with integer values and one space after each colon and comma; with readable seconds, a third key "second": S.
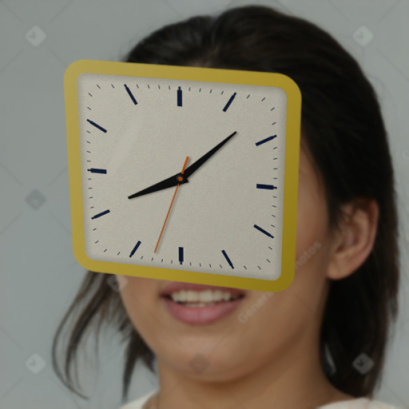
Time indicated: {"hour": 8, "minute": 7, "second": 33}
